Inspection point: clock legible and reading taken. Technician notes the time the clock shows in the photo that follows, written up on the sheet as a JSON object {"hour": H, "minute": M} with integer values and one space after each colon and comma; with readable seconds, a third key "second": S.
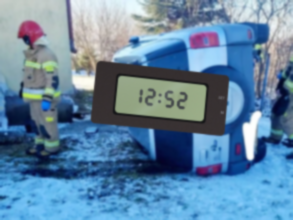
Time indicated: {"hour": 12, "minute": 52}
